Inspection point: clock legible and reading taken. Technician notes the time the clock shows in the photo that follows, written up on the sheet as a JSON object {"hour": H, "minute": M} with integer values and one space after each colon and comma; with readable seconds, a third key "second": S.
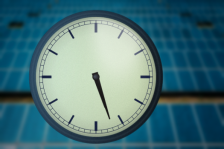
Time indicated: {"hour": 5, "minute": 27}
